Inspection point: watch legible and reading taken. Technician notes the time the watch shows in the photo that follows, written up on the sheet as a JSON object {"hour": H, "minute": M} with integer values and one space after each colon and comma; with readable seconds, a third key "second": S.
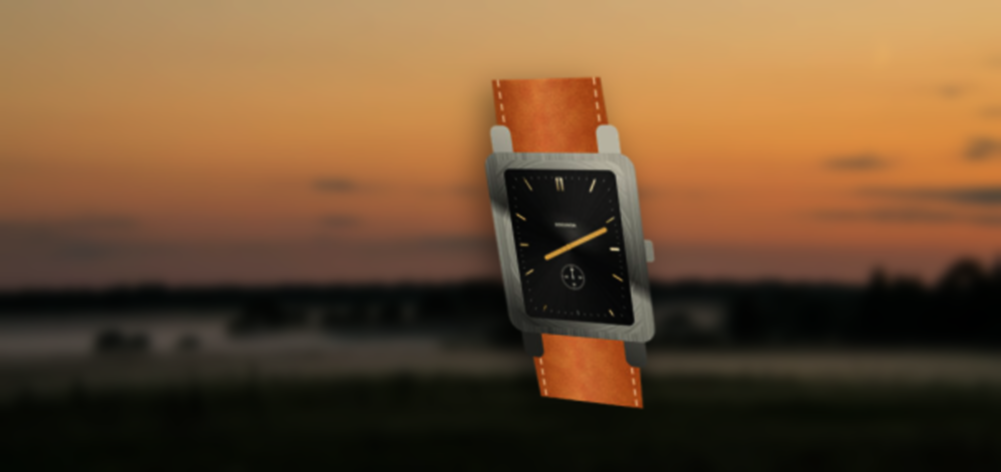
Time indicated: {"hour": 8, "minute": 11}
